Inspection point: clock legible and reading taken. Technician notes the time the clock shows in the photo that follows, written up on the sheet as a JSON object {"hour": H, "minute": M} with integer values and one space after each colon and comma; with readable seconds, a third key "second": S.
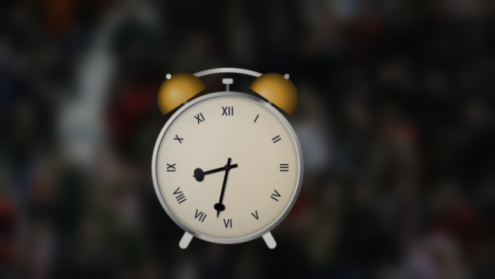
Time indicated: {"hour": 8, "minute": 32}
